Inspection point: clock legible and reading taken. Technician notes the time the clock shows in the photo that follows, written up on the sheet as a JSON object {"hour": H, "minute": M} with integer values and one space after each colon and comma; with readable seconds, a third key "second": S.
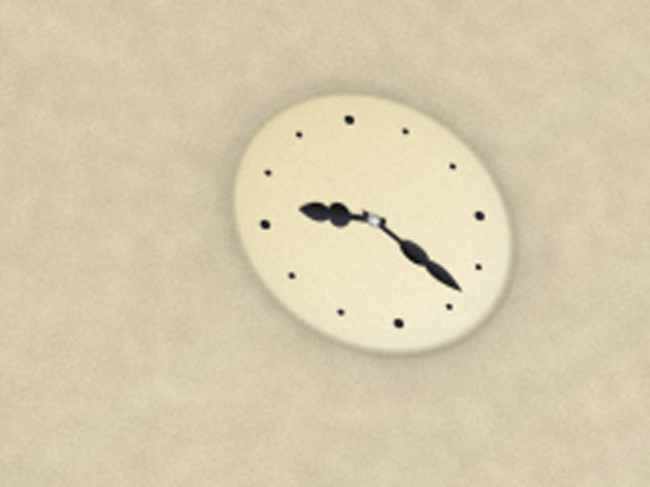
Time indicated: {"hour": 9, "minute": 23}
